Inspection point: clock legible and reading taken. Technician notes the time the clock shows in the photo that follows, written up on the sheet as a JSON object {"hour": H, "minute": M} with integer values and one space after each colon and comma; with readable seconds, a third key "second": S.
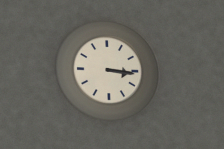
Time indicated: {"hour": 3, "minute": 16}
